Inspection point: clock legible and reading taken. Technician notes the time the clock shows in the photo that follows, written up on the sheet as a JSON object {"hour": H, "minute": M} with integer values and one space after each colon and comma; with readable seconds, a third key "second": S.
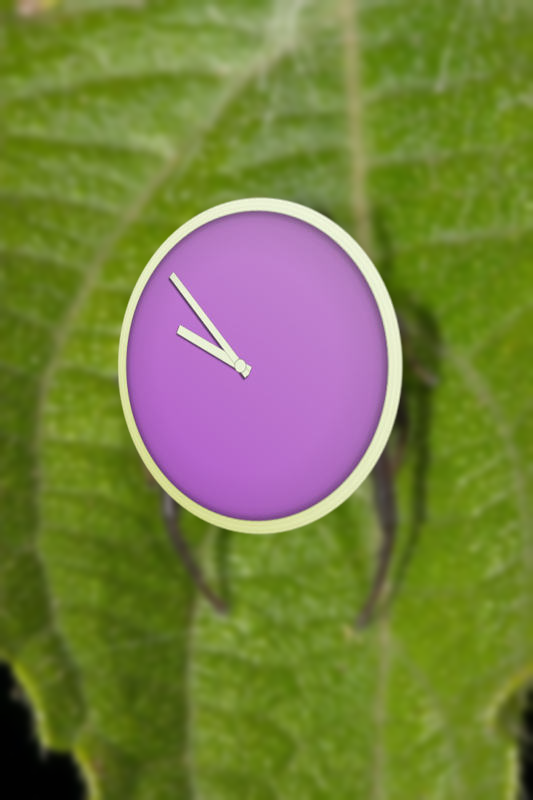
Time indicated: {"hour": 9, "minute": 53}
